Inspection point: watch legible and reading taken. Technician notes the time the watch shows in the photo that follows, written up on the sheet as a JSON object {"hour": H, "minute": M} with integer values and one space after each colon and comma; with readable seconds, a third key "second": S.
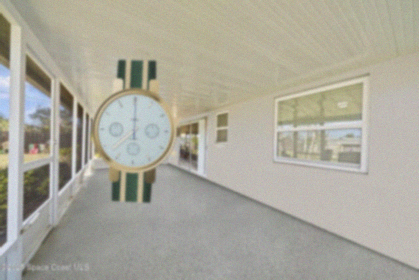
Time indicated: {"hour": 7, "minute": 38}
